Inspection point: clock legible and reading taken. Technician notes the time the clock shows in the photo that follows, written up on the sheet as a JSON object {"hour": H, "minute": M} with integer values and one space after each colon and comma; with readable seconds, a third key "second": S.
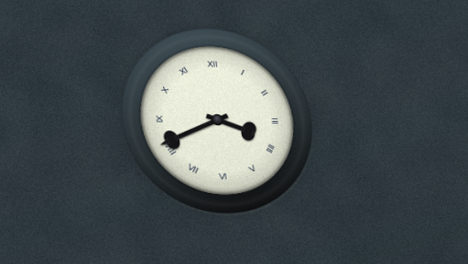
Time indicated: {"hour": 3, "minute": 41}
